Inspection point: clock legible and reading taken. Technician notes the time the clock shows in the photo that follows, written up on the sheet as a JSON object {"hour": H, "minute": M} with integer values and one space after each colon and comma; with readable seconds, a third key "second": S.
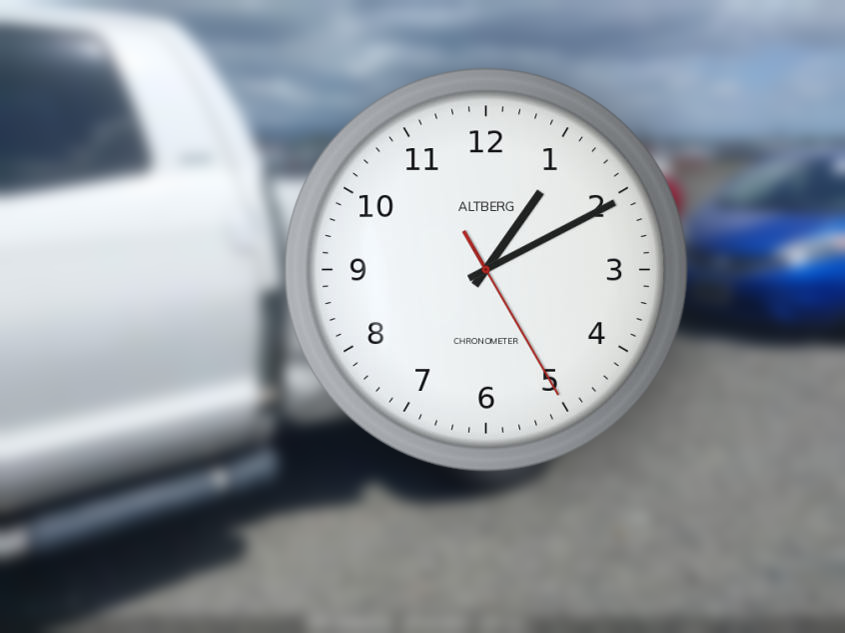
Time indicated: {"hour": 1, "minute": 10, "second": 25}
